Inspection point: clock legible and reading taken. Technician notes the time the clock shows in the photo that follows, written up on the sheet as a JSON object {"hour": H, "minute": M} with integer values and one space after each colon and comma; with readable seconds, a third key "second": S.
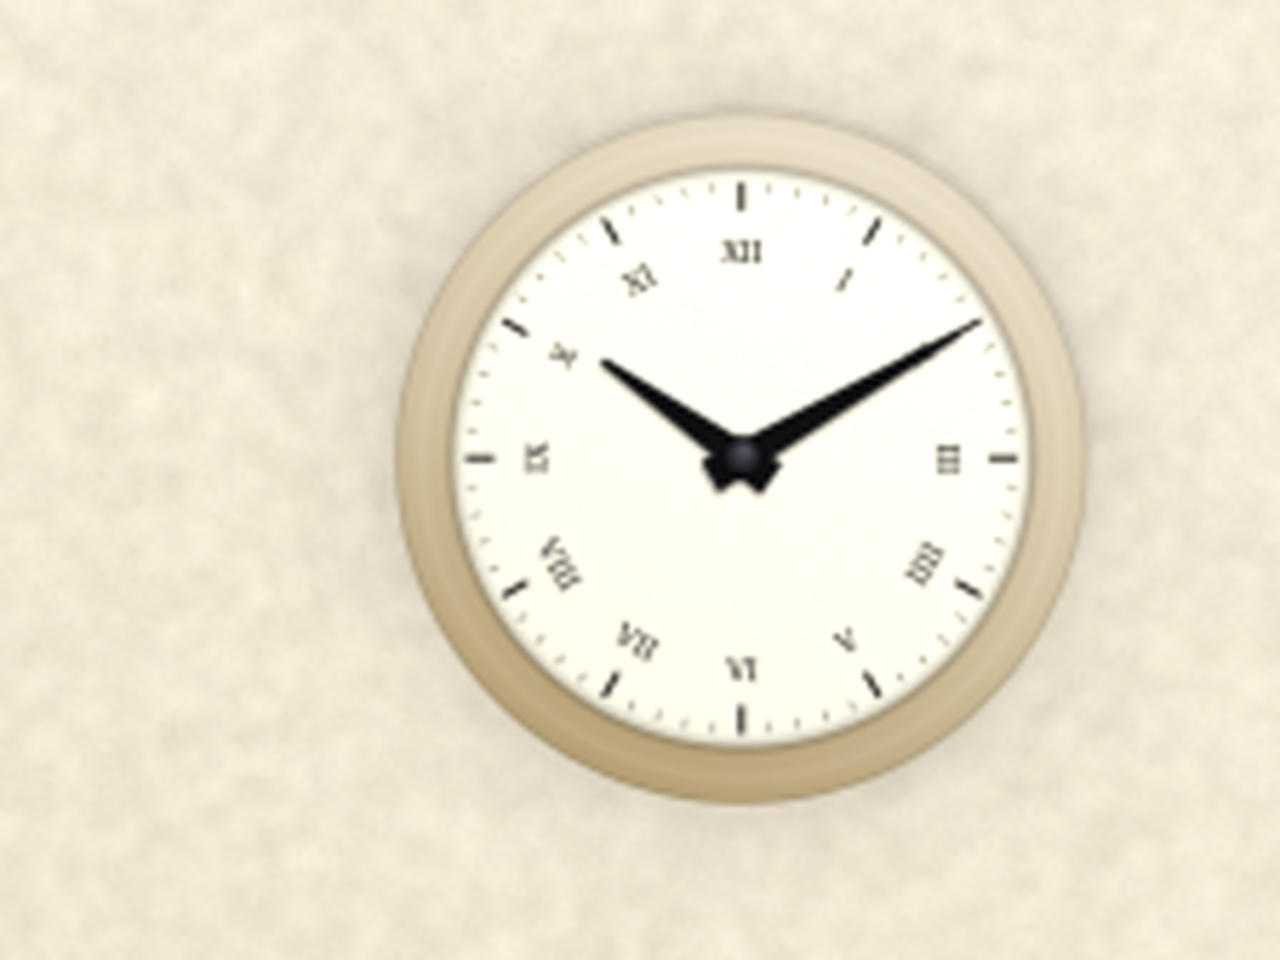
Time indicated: {"hour": 10, "minute": 10}
